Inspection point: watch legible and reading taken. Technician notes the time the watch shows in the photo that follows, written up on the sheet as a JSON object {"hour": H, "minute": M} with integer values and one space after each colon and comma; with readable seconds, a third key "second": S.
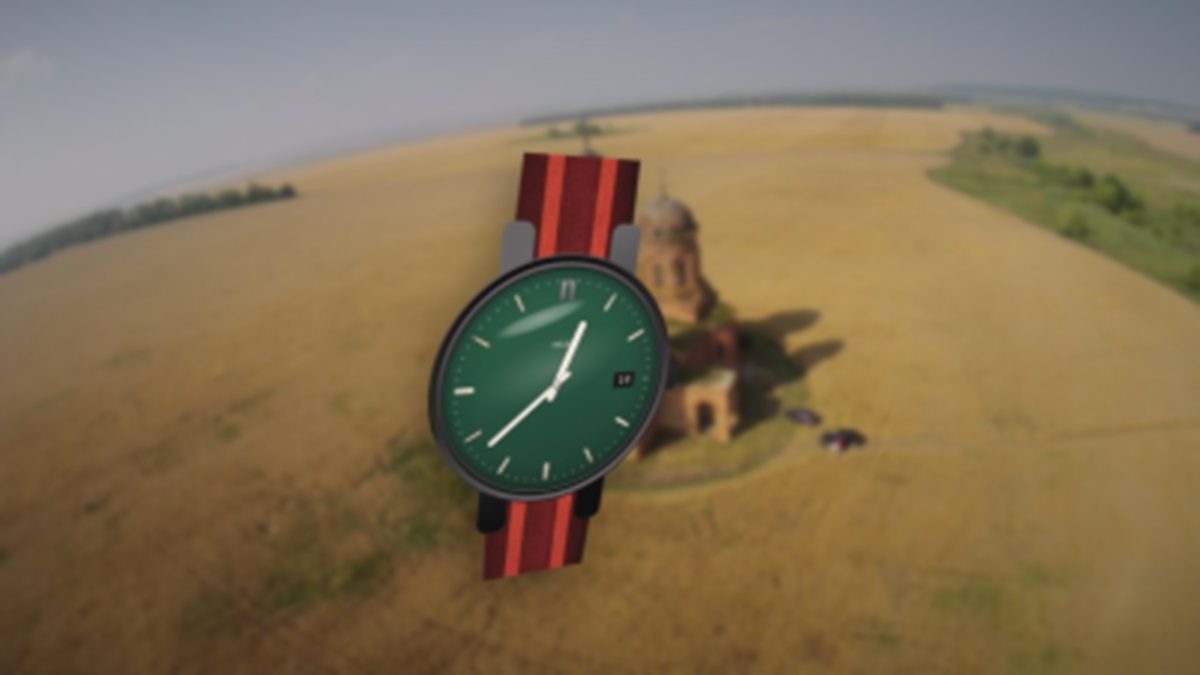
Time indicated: {"hour": 12, "minute": 38}
